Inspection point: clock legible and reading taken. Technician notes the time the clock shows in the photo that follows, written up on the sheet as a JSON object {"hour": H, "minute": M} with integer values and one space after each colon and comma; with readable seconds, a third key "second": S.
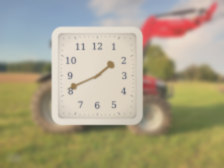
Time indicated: {"hour": 1, "minute": 41}
